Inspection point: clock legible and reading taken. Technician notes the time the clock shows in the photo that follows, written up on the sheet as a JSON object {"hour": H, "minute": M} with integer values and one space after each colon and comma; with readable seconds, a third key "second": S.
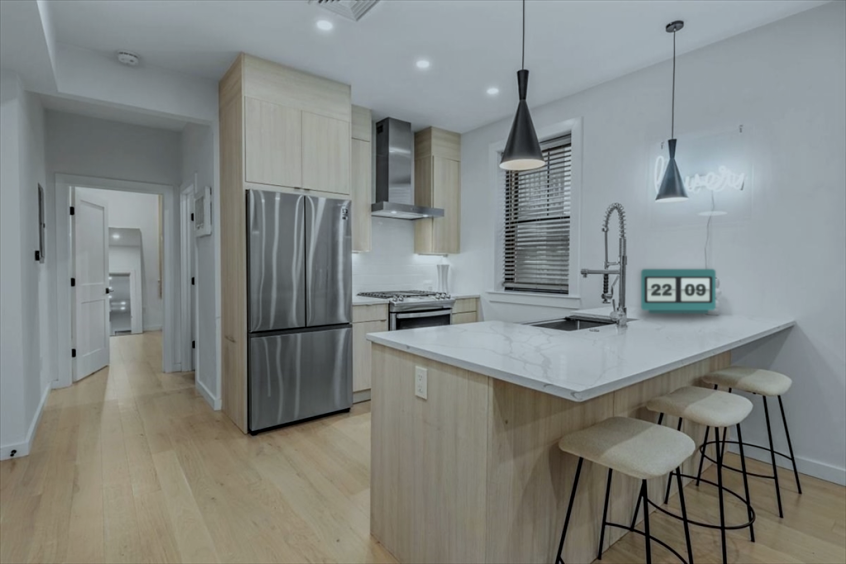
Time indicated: {"hour": 22, "minute": 9}
